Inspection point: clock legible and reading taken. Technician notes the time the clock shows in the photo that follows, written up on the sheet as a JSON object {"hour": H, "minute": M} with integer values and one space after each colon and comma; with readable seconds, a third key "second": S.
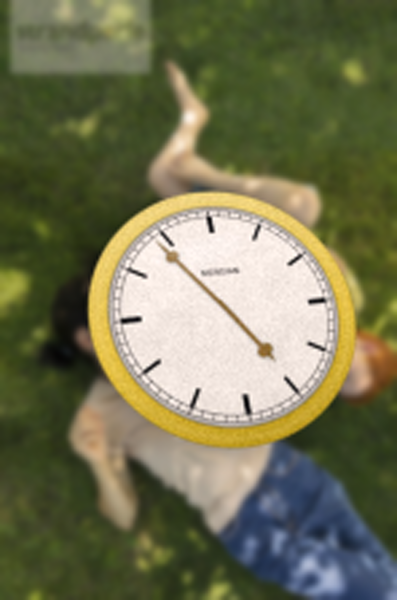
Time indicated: {"hour": 4, "minute": 54}
